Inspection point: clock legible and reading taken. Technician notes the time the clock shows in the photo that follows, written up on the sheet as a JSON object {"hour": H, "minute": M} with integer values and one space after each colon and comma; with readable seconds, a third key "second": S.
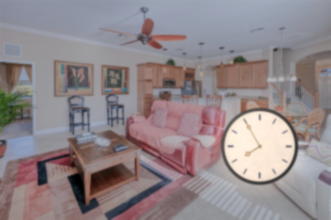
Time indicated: {"hour": 7, "minute": 55}
